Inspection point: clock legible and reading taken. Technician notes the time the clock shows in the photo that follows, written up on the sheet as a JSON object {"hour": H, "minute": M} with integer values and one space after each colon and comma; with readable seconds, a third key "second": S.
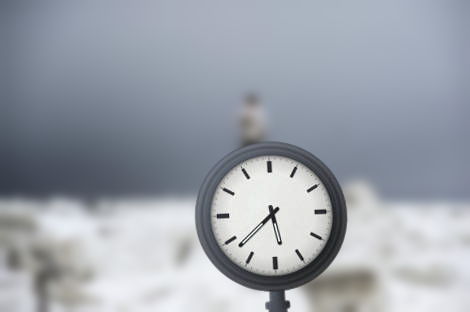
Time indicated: {"hour": 5, "minute": 38}
